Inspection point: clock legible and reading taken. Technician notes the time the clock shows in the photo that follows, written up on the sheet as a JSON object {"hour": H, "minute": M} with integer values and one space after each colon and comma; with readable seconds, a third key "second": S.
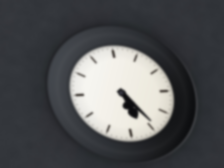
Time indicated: {"hour": 5, "minute": 24}
